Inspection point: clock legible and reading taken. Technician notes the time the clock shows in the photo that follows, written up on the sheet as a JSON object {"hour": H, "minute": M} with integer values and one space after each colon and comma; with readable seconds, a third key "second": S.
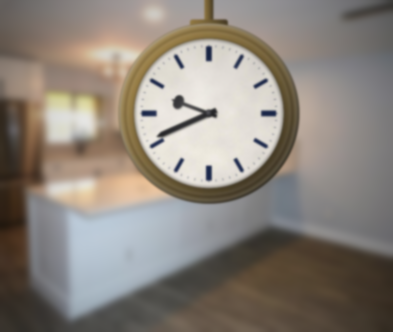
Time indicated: {"hour": 9, "minute": 41}
